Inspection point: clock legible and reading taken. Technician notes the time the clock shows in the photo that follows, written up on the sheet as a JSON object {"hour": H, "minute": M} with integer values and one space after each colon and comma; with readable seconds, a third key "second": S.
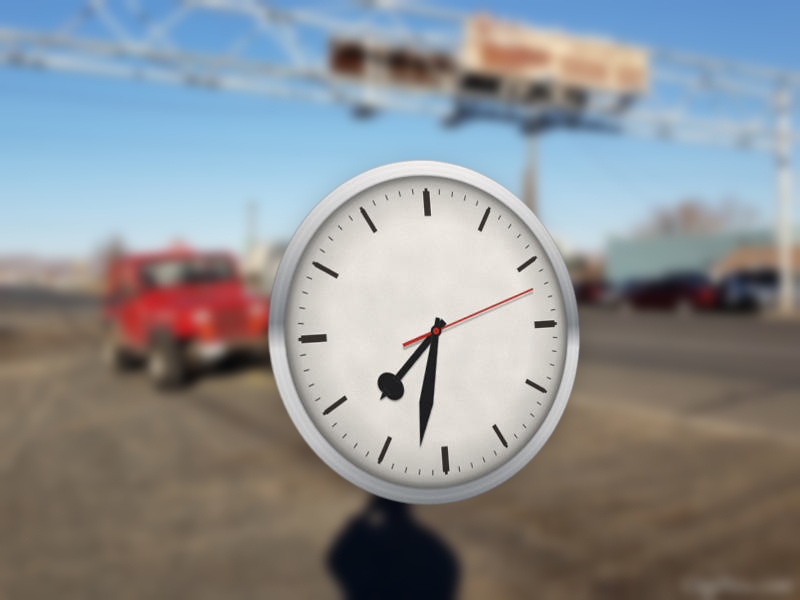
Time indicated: {"hour": 7, "minute": 32, "second": 12}
